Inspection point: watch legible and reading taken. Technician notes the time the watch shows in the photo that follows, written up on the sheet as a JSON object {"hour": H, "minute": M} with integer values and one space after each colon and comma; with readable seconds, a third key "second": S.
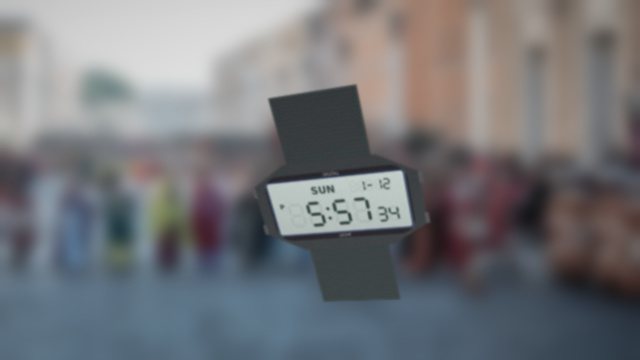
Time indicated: {"hour": 5, "minute": 57, "second": 34}
